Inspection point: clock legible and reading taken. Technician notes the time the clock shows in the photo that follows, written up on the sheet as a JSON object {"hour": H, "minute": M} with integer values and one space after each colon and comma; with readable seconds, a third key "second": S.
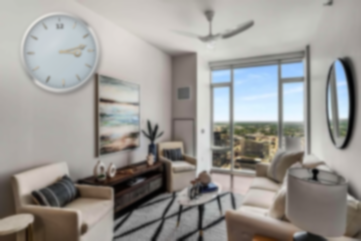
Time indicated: {"hour": 3, "minute": 13}
